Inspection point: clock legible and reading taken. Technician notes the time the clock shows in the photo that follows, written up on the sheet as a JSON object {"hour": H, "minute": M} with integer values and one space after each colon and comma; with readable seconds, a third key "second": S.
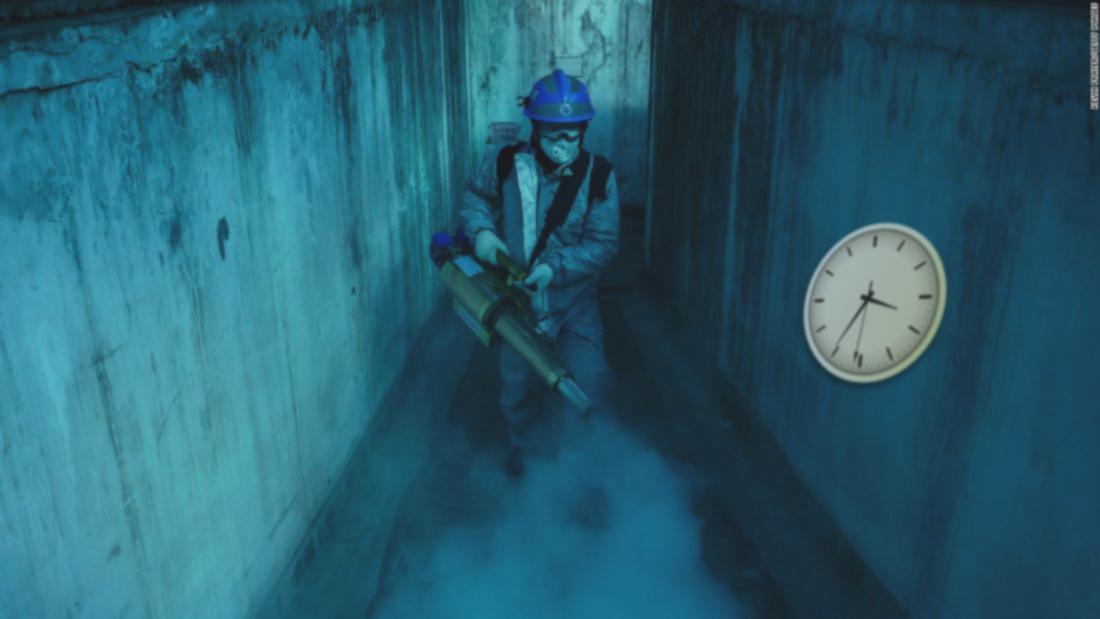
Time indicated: {"hour": 3, "minute": 35, "second": 31}
